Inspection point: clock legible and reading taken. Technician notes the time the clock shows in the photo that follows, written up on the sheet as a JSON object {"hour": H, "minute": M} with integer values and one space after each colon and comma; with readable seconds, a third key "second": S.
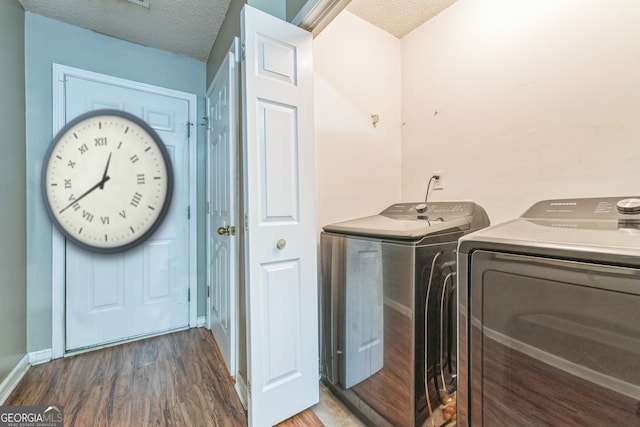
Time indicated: {"hour": 12, "minute": 40}
